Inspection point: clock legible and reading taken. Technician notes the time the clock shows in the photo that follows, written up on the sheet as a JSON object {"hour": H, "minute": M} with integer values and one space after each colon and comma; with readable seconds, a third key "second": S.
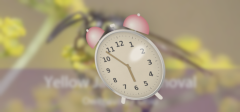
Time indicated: {"hour": 5, "minute": 53}
